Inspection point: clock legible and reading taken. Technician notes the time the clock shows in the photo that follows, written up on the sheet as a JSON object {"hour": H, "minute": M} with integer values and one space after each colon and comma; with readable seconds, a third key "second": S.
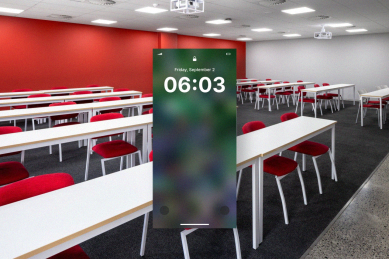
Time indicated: {"hour": 6, "minute": 3}
